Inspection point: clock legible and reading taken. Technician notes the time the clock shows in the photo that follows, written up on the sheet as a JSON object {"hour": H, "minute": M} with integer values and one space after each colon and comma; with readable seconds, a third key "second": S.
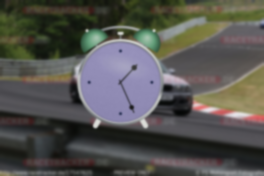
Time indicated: {"hour": 1, "minute": 26}
